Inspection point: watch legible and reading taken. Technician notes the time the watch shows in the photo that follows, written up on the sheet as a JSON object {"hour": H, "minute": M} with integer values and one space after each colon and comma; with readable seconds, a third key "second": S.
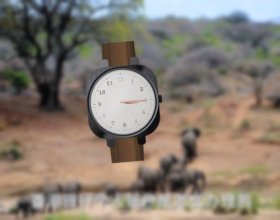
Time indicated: {"hour": 3, "minute": 15}
